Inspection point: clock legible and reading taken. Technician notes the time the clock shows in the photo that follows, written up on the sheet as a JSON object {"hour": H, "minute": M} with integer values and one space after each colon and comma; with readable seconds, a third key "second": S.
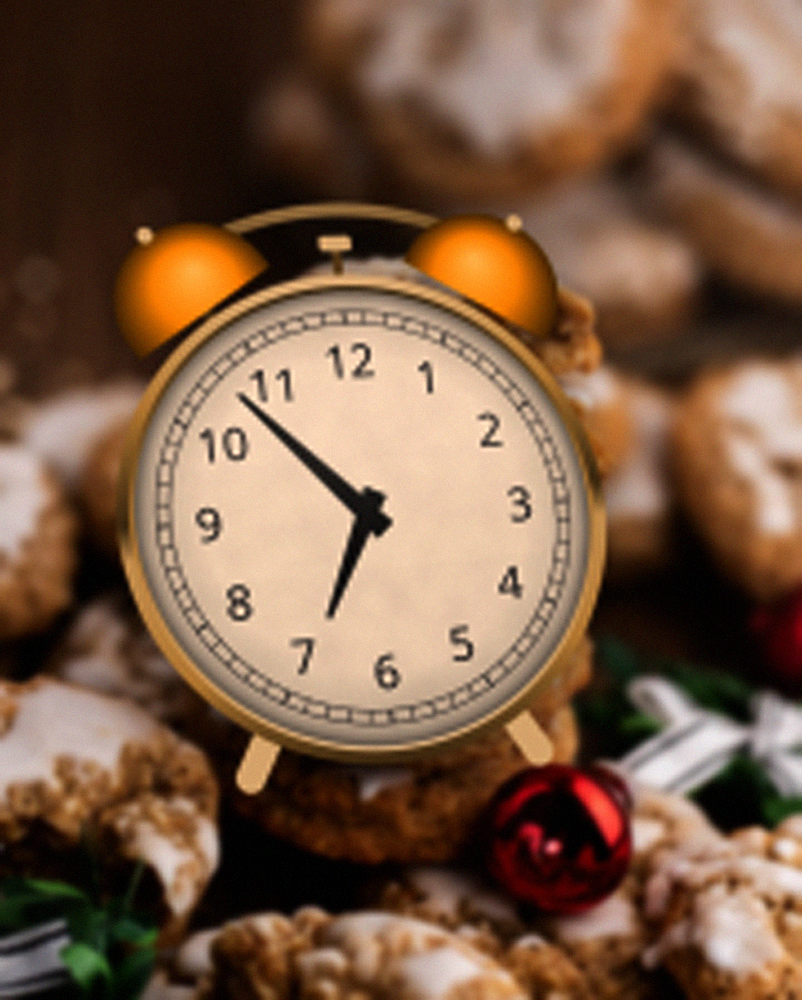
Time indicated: {"hour": 6, "minute": 53}
